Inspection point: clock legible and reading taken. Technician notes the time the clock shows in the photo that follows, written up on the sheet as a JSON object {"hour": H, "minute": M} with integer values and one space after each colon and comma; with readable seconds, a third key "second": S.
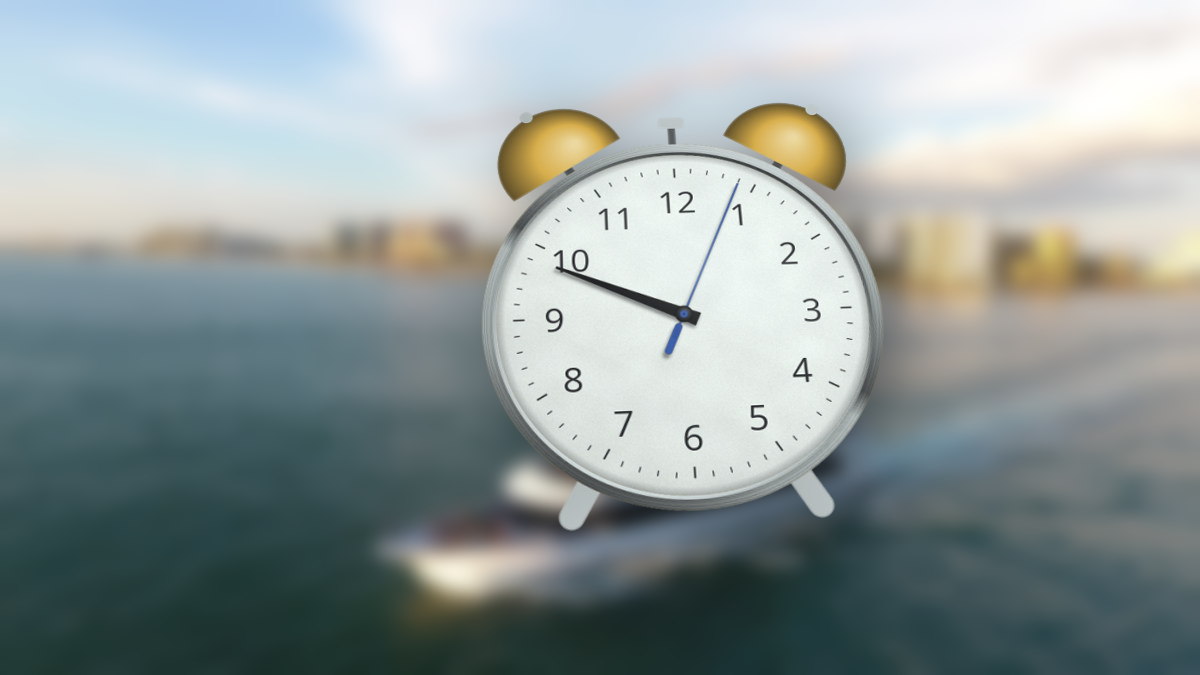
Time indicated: {"hour": 9, "minute": 49, "second": 4}
